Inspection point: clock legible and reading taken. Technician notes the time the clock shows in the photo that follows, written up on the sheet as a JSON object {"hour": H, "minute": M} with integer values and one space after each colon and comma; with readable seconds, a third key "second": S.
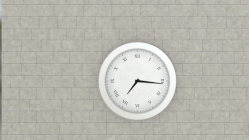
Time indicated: {"hour": 7, "minute": 16}
